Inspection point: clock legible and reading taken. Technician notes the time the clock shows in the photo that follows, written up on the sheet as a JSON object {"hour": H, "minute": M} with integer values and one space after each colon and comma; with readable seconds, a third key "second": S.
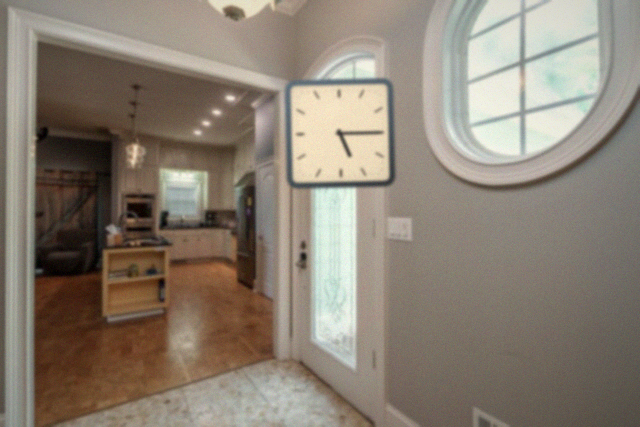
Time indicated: {"hour": 5, "minute": 15}
